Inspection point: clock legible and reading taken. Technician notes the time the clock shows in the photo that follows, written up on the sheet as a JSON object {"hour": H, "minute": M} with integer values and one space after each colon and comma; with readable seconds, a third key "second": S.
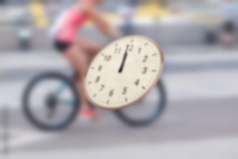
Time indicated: {"hour": 11, "minute": 59}
